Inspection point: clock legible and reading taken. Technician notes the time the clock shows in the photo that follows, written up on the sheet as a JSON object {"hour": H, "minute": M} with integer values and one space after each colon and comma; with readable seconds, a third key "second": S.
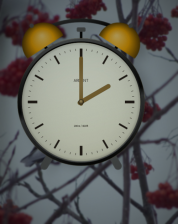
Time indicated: {"hour": 2, "minute": 0}
